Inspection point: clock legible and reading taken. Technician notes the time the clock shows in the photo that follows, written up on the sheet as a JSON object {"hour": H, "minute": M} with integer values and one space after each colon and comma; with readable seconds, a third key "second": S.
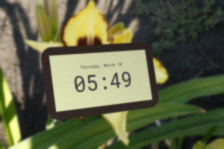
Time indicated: {"hour": 5, "minute": 49}
